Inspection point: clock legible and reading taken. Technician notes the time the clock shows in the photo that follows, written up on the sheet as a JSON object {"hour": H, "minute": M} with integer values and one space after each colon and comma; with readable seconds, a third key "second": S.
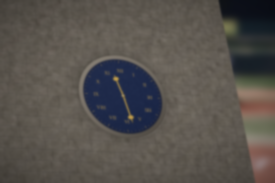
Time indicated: {"hour": 11, "minute": 28}
